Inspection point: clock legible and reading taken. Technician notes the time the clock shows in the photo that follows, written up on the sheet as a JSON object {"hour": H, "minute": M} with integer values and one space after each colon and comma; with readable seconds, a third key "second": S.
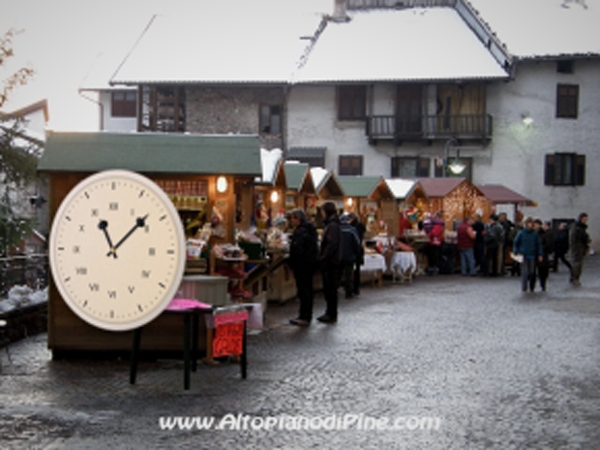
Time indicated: {"hour": 11, "minute": 8}
